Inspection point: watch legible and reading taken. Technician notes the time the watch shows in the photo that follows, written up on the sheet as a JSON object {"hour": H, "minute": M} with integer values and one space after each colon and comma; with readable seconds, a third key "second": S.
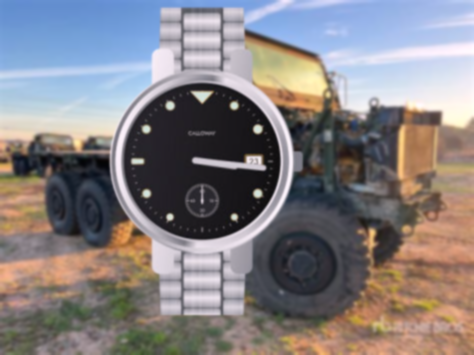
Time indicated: {"hour": 3, "minute": 16}
